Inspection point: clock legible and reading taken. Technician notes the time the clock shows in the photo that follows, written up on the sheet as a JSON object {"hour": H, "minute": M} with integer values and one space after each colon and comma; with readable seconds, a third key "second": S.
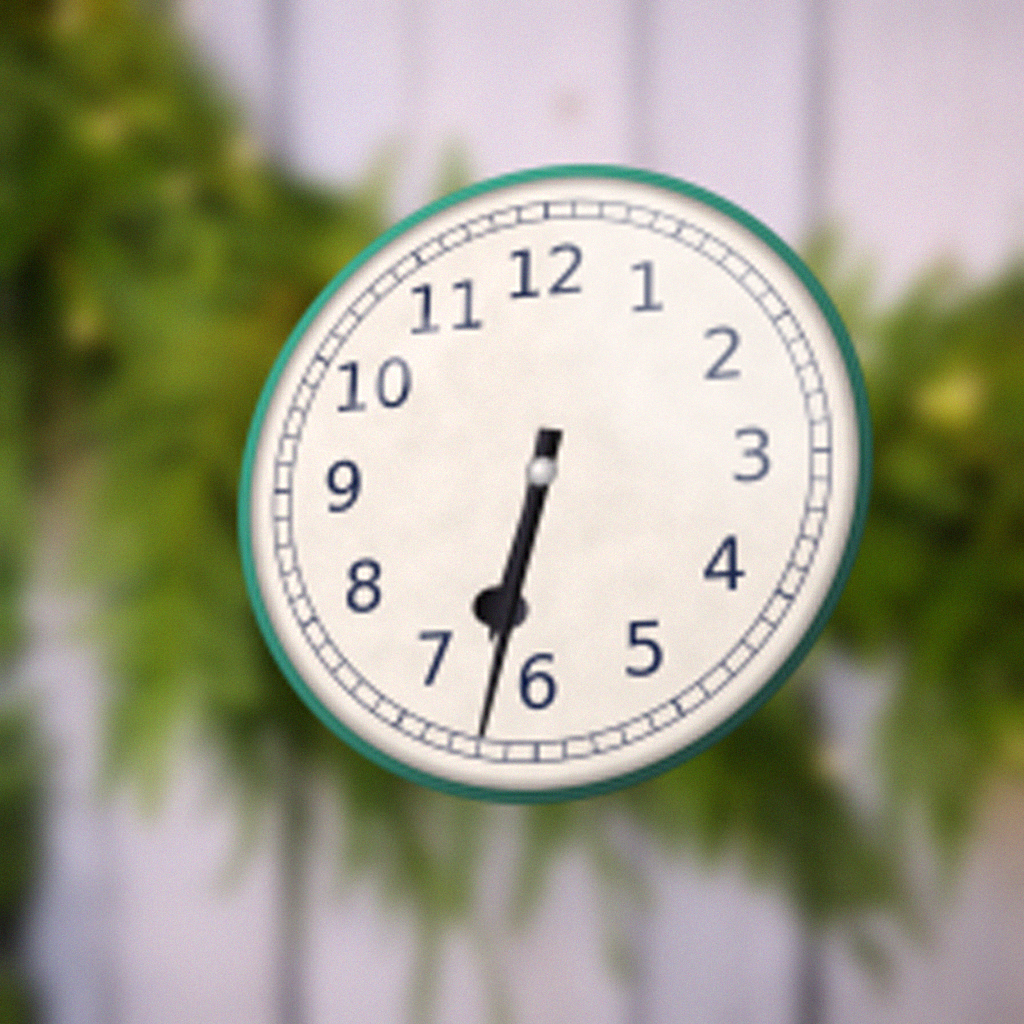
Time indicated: {"hour": 6, "minute": 32}
